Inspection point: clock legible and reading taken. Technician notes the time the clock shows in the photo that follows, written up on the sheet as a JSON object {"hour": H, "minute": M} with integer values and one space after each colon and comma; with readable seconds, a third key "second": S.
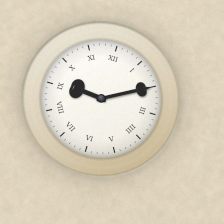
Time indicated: {"hour": 9, "minute": 10}
